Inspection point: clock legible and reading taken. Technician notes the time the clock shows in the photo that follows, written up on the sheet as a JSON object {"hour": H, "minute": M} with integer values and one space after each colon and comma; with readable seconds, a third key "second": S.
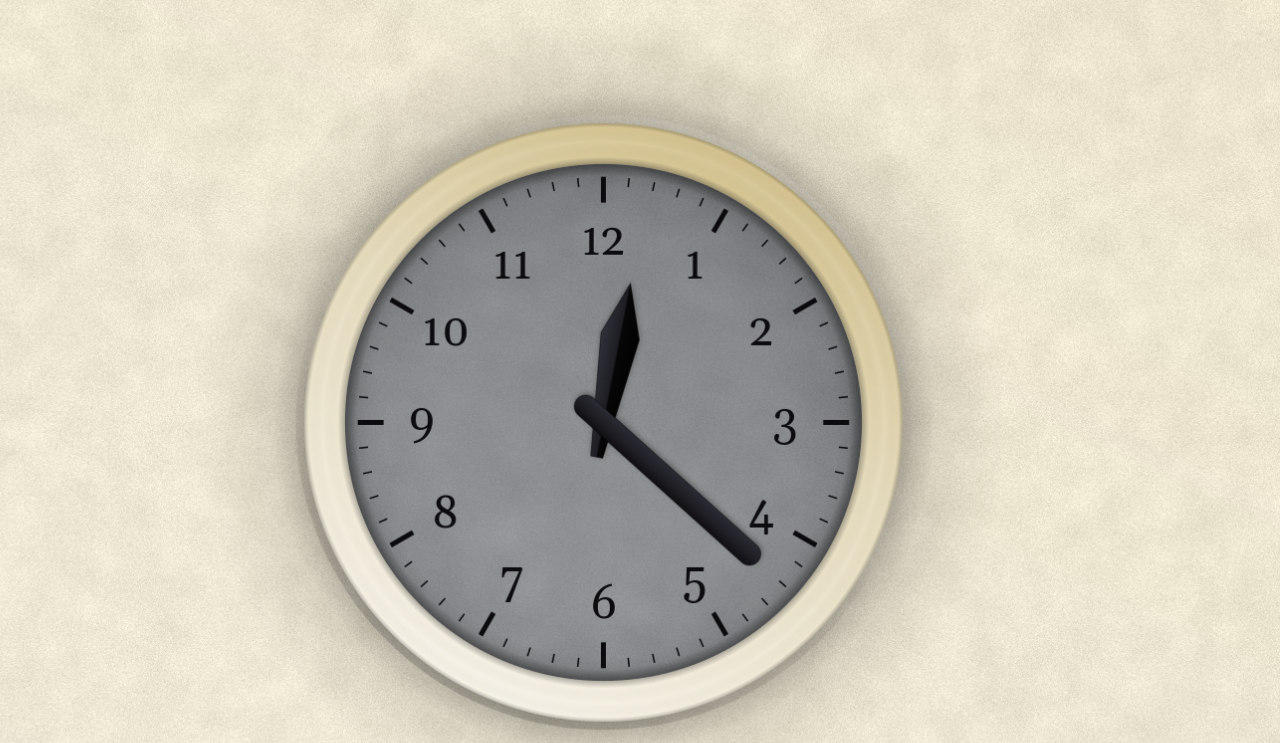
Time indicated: {"hour": 12, "minute": 22}
